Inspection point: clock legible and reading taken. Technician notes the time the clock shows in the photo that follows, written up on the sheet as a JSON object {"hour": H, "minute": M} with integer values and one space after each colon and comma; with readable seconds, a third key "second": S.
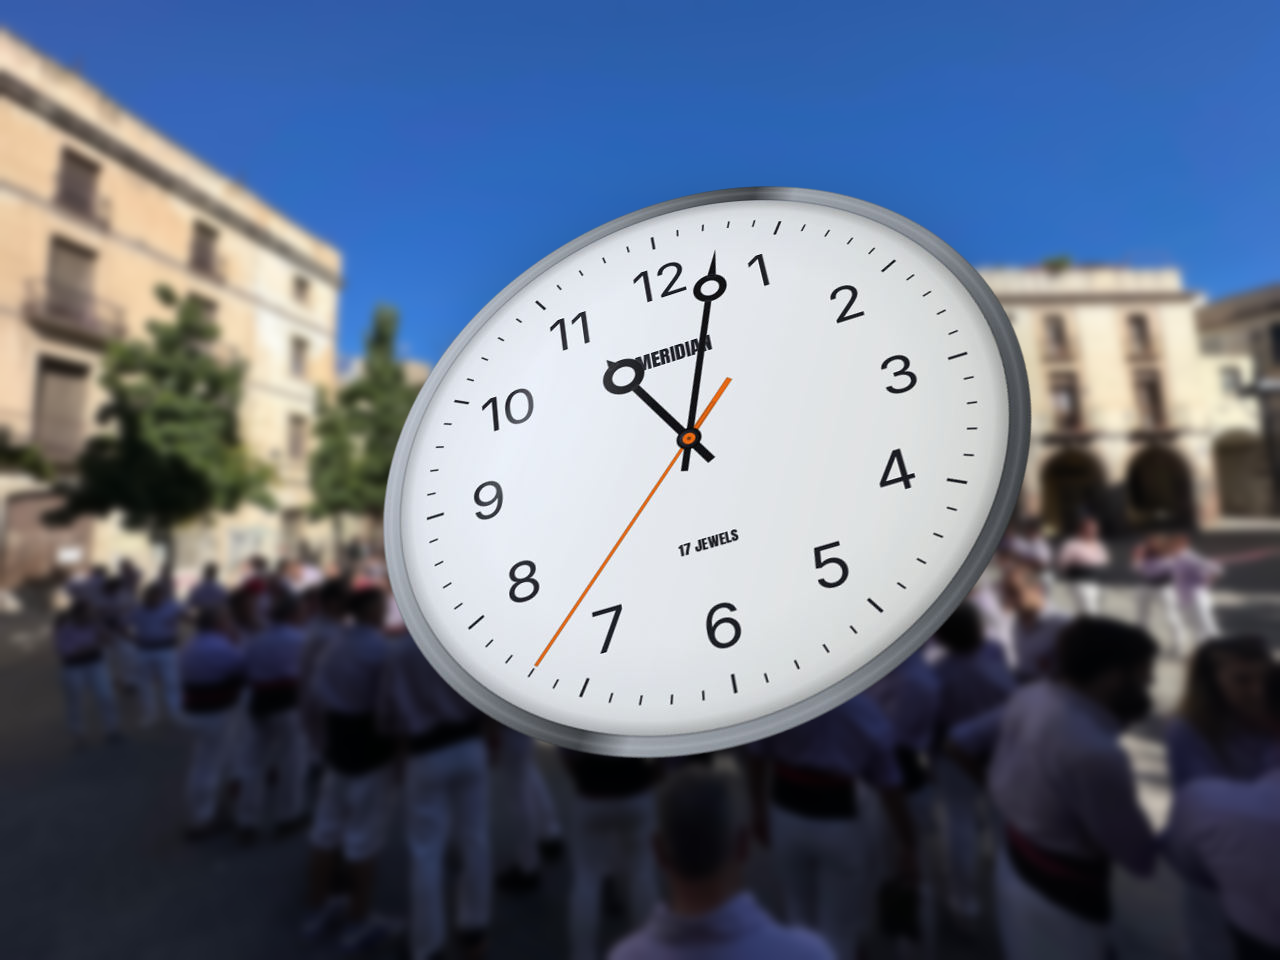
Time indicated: {"hour": 11, "minute": 2, "second": 37}
